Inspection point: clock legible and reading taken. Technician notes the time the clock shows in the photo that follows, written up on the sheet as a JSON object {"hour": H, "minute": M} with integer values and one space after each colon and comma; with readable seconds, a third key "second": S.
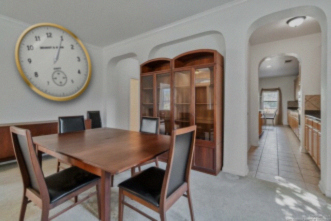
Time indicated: {"hour": 1, "minute": 5}
